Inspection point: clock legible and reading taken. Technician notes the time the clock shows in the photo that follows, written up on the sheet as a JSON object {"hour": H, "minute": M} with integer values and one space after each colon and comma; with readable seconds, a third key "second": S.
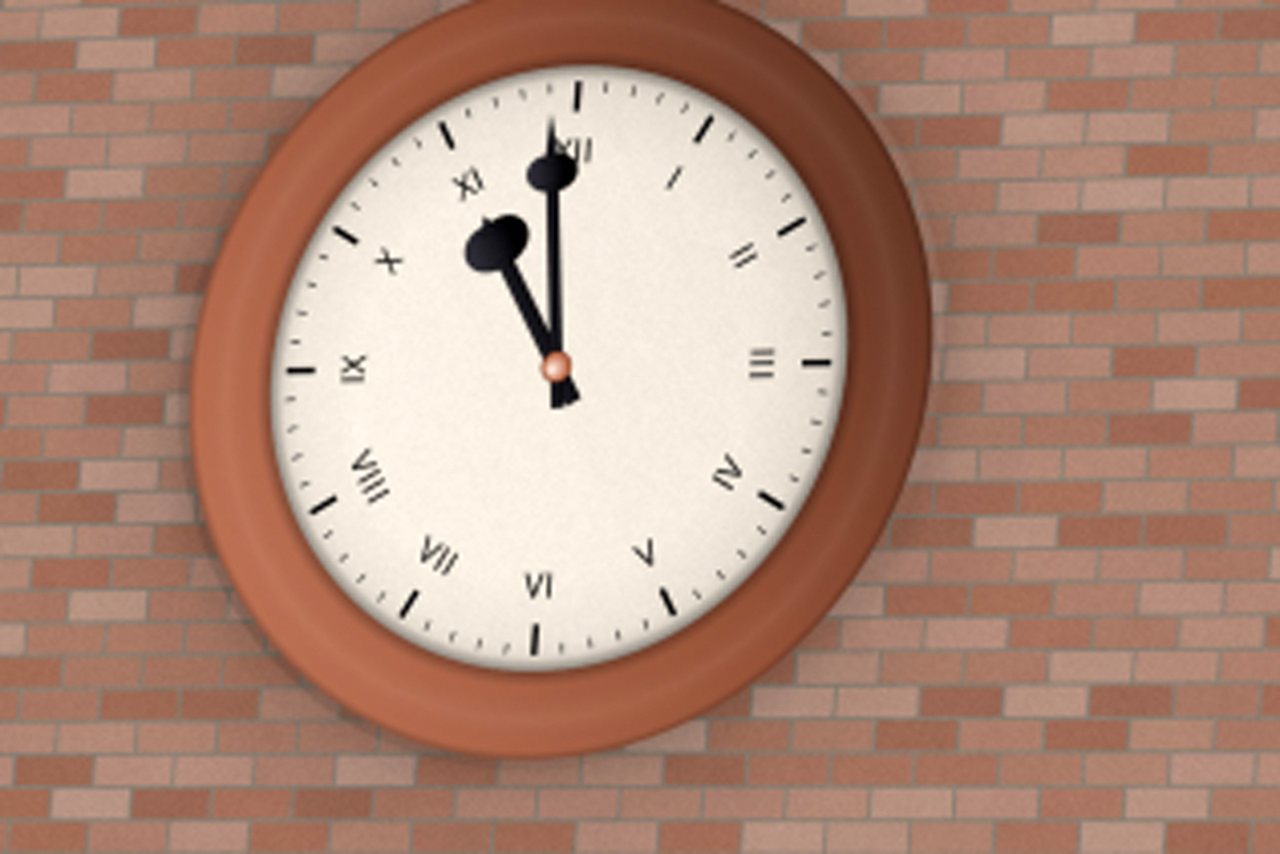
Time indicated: {"hour": 10, "minute": 59}
